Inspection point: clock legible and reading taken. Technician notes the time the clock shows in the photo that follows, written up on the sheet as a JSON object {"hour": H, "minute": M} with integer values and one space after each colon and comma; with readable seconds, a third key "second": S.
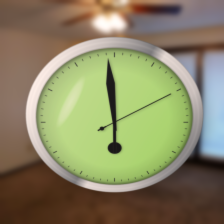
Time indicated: {"hour": 5, "minute": 59, "second": 10}
